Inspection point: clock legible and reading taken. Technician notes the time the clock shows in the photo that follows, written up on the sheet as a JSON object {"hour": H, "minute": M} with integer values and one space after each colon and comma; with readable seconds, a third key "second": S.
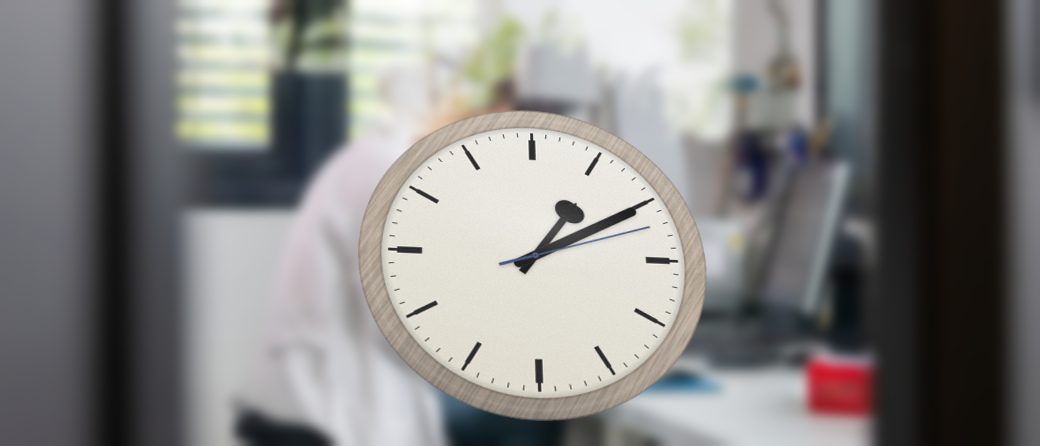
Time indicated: {"hour": 1, "minute": 10, "second": 12}
